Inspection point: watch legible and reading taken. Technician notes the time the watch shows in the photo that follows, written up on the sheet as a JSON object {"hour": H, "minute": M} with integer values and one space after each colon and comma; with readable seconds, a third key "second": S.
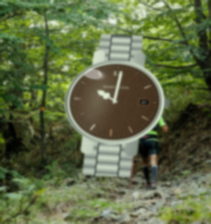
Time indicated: {"hour": 10, "minute": 1}
